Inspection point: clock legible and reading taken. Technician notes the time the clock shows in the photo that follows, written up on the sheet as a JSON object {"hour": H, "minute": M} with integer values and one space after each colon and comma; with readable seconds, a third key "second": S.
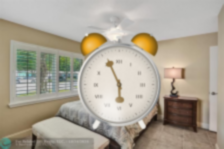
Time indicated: {"hour": 5, "minute": 56}
